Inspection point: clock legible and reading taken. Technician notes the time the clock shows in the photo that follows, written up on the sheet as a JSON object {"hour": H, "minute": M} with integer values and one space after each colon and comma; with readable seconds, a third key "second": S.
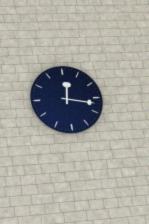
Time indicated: {"hour": 12, "minute": 17}
